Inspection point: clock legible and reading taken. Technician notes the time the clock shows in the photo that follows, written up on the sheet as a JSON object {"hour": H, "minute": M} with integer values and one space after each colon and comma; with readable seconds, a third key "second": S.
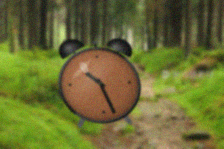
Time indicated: {"hour": 10, "minute": 27}
